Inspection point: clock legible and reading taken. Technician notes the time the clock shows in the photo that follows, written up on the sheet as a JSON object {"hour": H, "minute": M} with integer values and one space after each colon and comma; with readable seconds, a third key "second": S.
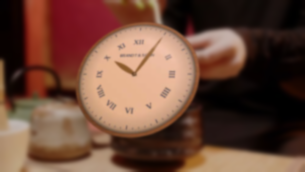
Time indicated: {"hour": 10, "minute": 5}
